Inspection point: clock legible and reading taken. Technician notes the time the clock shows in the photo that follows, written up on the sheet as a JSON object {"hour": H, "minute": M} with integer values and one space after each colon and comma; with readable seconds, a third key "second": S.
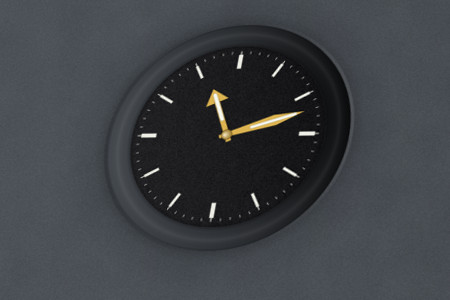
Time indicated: {"hour": 11, "minute": 12}
